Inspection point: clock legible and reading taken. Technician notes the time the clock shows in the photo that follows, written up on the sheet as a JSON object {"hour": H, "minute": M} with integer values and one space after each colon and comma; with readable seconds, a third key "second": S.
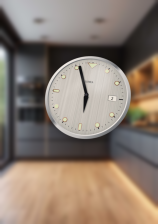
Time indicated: {"hour": 5, "minute": 56}
